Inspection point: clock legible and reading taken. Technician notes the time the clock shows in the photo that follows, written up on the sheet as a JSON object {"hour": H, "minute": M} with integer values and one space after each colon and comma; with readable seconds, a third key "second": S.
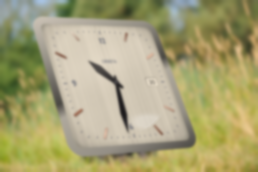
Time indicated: {"hour": 10, "minute": 31}
